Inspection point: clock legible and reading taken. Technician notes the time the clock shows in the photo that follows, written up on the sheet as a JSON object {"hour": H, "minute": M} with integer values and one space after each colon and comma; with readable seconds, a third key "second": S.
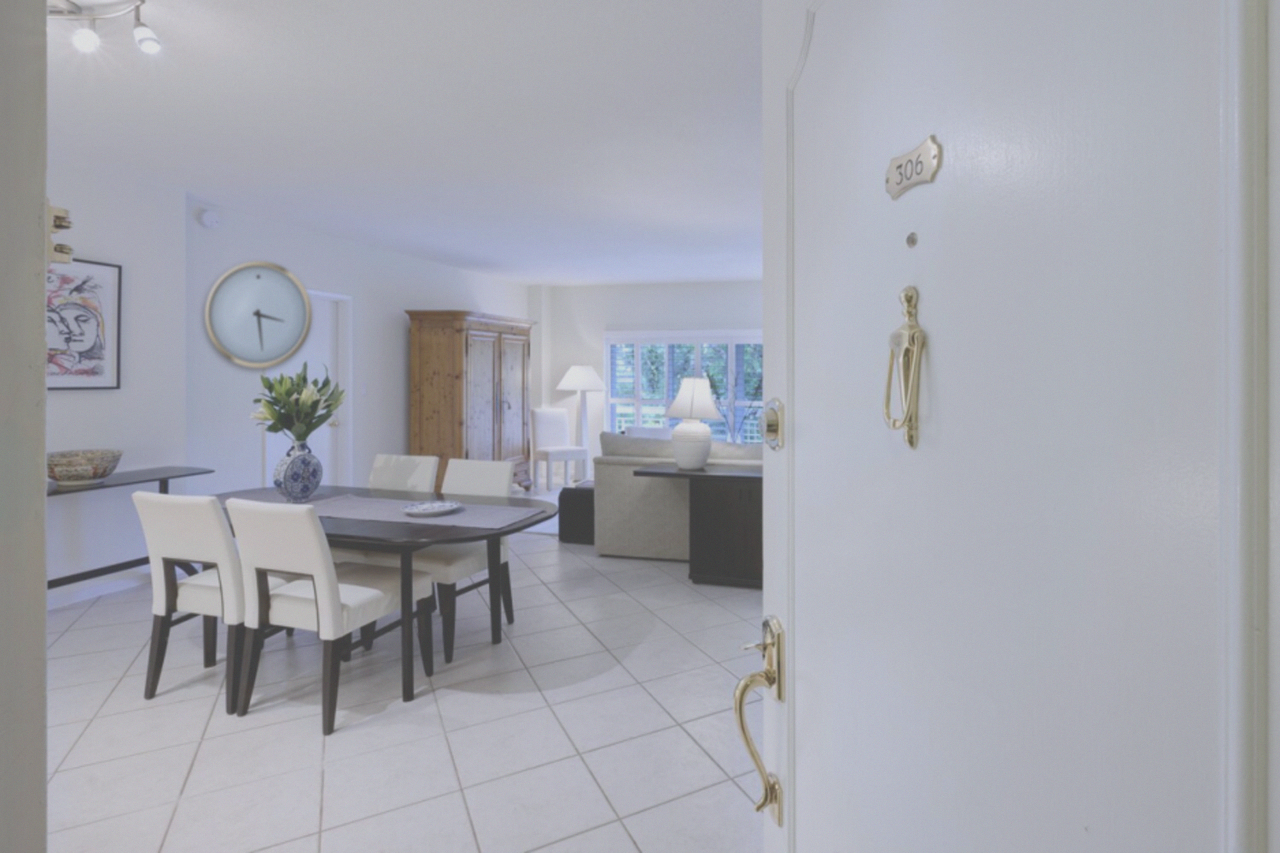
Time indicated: {"hour": 3, "minute": 29}
